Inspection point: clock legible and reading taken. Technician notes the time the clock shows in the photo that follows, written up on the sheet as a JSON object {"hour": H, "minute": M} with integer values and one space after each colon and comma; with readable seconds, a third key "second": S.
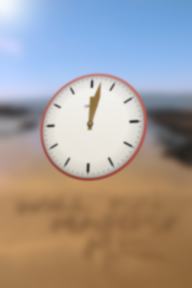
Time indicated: {"hour": 12, "minute": 2}
